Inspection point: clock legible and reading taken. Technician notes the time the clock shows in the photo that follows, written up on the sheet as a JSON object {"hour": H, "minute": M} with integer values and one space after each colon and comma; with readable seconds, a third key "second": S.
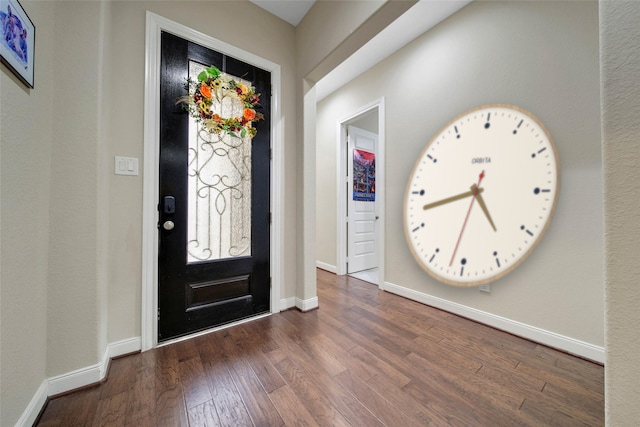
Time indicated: {"hour": 4, "minute": 42, "second": 32}
